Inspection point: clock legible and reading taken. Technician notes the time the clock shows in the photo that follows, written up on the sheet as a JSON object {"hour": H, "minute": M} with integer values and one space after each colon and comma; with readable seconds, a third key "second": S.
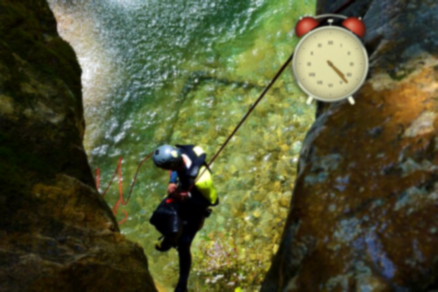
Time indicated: {"hour": 4, "minute": 23}
